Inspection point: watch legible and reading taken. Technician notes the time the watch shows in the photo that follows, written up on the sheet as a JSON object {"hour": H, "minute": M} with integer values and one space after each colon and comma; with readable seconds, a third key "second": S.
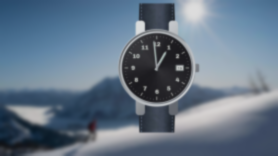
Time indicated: {"hour": 12, "minute": 59}
